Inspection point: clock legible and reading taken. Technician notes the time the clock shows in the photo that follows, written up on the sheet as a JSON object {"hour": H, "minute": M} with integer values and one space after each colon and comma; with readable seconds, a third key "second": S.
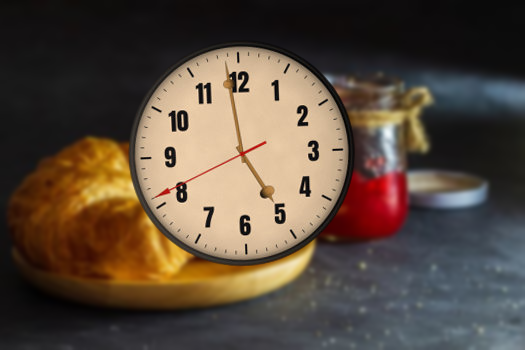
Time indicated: {"hour": 4, "minute": 58, "second": 41}
